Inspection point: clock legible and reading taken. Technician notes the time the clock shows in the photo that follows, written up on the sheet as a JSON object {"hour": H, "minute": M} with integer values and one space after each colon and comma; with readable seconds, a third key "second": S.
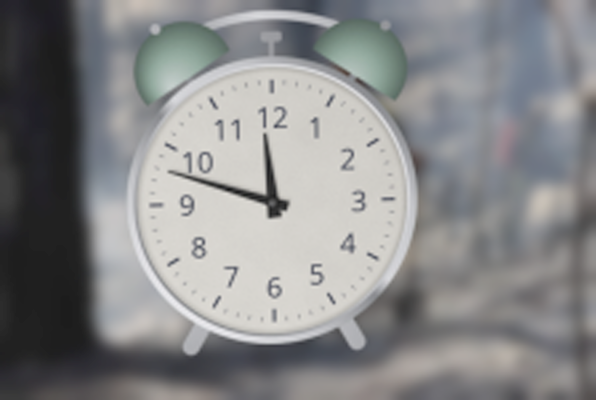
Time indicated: {"hour": 11, "minute": 48}
